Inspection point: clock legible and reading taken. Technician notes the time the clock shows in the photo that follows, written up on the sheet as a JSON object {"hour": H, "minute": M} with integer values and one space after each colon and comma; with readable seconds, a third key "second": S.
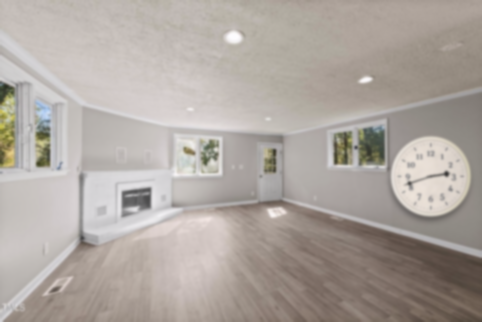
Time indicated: {"hour": 2, "minute": 42}
